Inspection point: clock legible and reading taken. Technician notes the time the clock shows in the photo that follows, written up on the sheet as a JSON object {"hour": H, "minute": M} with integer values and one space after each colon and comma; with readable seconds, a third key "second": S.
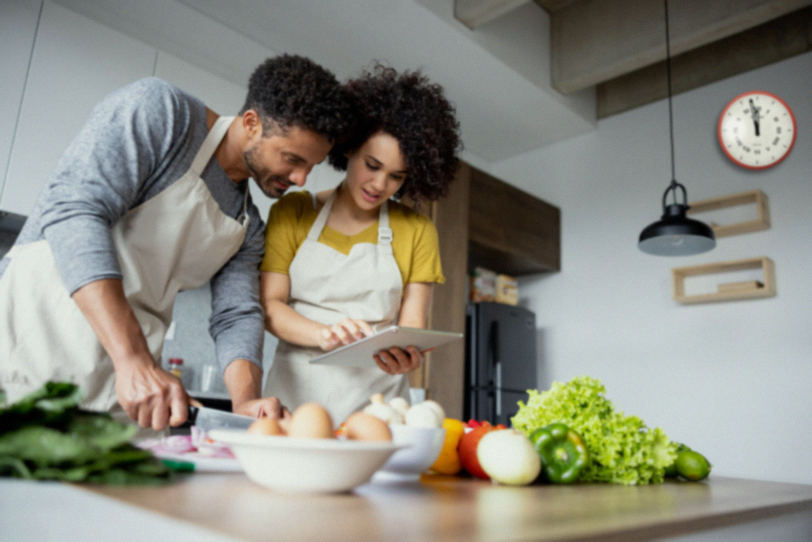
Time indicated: {"hour": 11, "minute": 58}
